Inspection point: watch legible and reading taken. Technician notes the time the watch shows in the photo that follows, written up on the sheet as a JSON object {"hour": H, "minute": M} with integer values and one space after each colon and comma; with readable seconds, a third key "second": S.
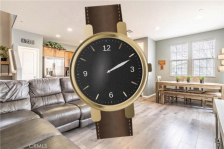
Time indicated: {"hour": 2, "minute": 11}
